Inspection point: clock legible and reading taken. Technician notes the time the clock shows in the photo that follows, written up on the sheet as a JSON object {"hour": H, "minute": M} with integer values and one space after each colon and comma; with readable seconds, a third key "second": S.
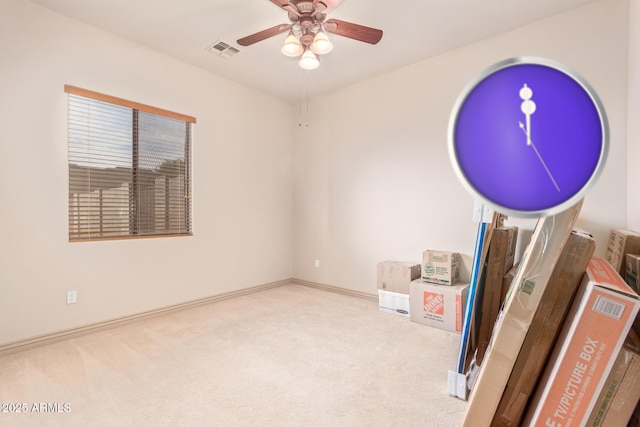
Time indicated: {"hour": 11, "minute": 59, "second": 25}
